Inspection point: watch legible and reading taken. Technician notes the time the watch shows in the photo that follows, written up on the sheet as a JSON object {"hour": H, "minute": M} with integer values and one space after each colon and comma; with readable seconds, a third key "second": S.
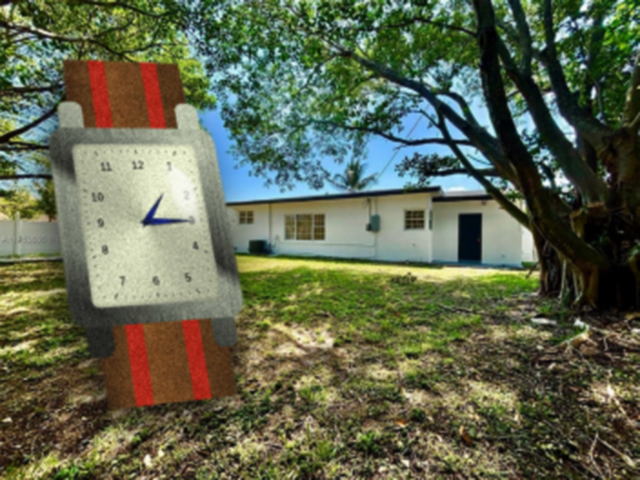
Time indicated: {"hour": 1, "minute": 15}
